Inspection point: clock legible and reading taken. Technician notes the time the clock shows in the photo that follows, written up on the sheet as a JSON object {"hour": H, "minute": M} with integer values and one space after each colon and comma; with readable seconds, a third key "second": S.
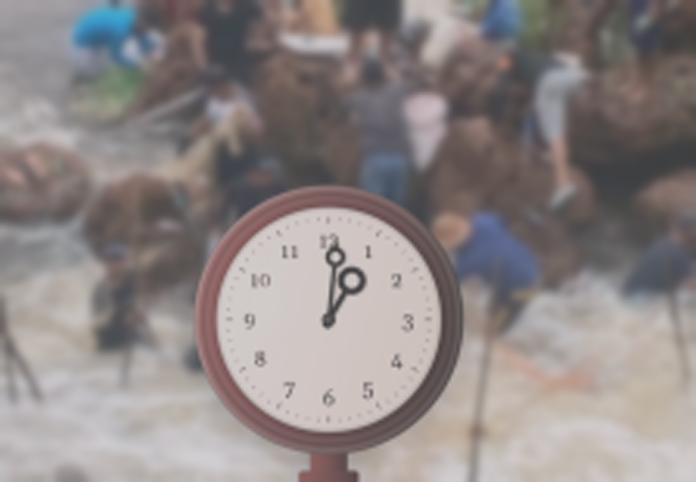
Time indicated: {"hour": 1, "minute": 1}
